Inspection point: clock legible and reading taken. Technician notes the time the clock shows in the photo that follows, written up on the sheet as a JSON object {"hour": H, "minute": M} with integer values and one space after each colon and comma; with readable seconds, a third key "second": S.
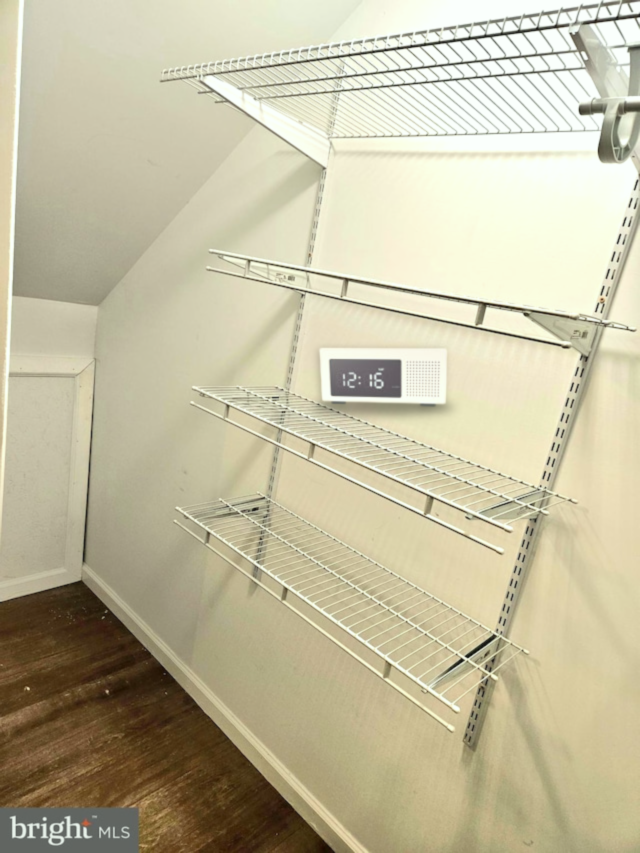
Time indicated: {"hour": 12, "minute": 16}
